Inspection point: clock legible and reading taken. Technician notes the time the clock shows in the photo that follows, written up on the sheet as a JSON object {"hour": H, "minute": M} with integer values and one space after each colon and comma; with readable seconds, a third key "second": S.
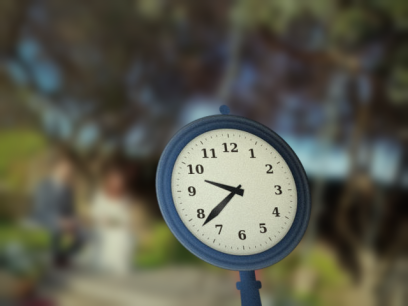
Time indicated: {"hour": 9, "minute": 38}
